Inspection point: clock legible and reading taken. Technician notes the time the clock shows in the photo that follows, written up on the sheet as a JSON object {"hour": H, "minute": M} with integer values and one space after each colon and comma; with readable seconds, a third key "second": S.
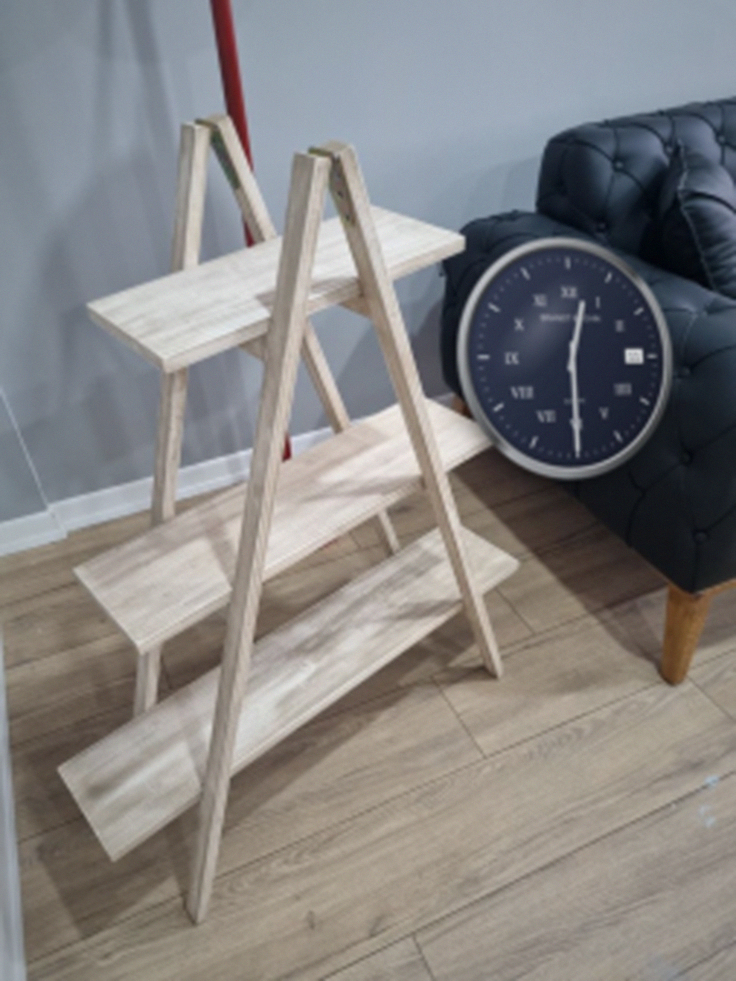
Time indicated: {"hour": 12, "minute": 30}
